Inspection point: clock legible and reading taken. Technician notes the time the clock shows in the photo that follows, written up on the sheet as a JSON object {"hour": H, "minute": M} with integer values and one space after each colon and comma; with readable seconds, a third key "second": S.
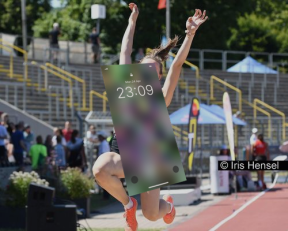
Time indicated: {"hour": 23, "minute": 9}
